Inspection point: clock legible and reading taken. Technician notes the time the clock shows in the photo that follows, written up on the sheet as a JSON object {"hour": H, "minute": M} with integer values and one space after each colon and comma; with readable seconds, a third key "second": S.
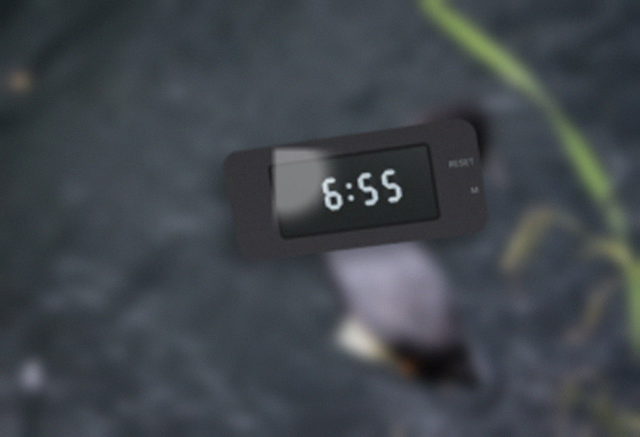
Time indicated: {"hour": 6, "minute": 55}
